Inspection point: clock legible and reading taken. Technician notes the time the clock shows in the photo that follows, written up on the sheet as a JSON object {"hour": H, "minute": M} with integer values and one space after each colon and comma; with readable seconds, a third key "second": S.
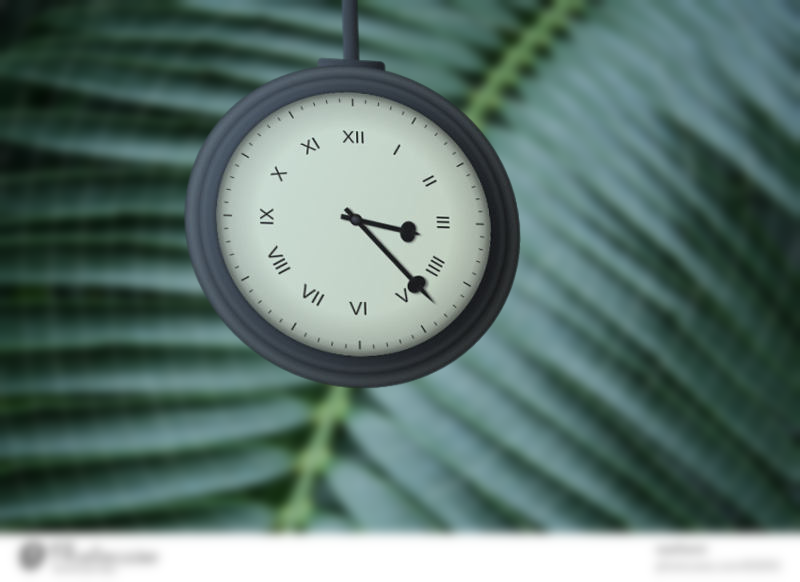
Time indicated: {"hour": 3, "minute": 23}
